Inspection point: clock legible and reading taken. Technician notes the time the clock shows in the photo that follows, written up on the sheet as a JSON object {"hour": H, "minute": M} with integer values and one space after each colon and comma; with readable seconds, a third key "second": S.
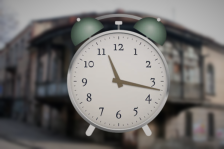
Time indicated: {"hour": 11, "minute": 17}
